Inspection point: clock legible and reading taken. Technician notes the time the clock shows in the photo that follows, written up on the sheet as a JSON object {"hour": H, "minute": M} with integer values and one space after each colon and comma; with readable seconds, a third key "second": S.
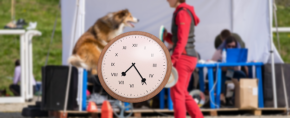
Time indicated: {"hour": 7, "minute": 24}
